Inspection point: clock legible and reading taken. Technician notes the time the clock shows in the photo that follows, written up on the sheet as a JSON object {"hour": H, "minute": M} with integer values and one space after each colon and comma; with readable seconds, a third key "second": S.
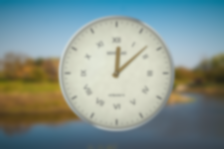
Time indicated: {"hour": 12, "minute": 8}
